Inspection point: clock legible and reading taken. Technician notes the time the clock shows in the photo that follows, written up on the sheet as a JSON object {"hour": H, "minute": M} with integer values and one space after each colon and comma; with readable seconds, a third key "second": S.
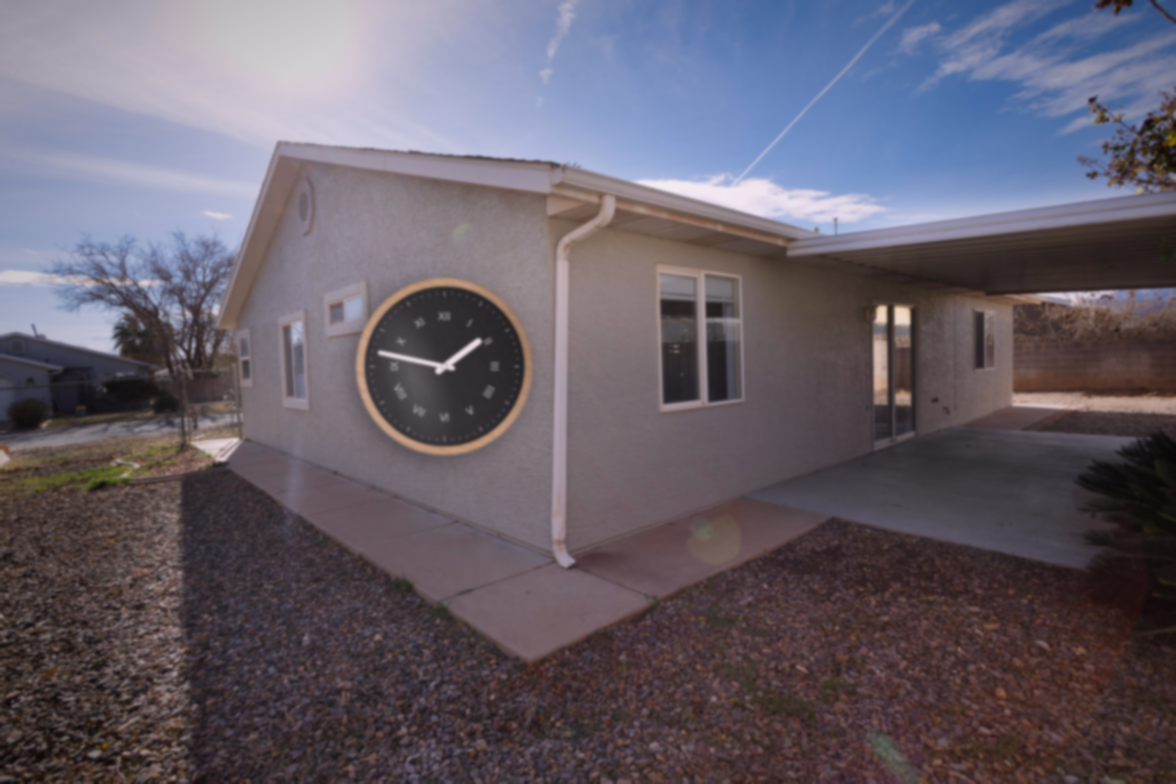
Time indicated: {"hour": 1, "minute": 47}
